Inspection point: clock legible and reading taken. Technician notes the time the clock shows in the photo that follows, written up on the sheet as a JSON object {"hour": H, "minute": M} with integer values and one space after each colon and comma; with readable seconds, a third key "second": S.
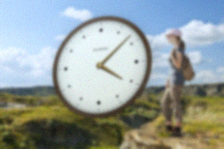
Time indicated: {"hour": 4, "minute": 8}
